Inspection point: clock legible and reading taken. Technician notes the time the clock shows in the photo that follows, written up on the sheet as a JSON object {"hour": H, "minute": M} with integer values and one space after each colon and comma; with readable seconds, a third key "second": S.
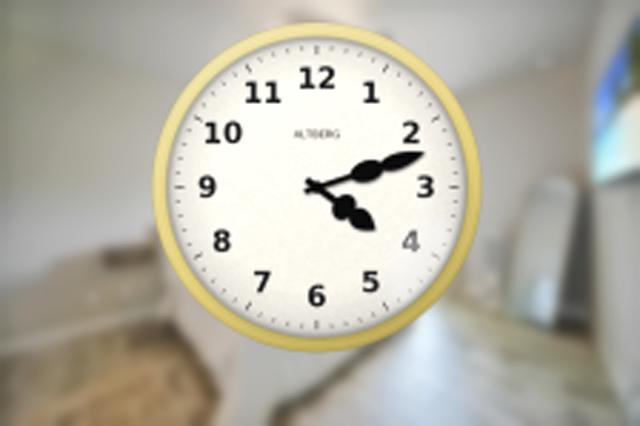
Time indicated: {"hour": 4, "minute": 12}
